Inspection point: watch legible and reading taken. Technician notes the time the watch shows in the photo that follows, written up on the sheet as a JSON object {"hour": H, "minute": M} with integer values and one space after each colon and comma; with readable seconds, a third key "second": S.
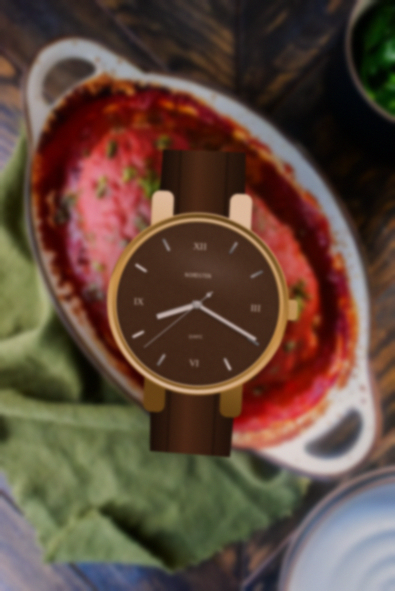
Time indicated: {"hour": 8, "minute": 19, "second": 38}
